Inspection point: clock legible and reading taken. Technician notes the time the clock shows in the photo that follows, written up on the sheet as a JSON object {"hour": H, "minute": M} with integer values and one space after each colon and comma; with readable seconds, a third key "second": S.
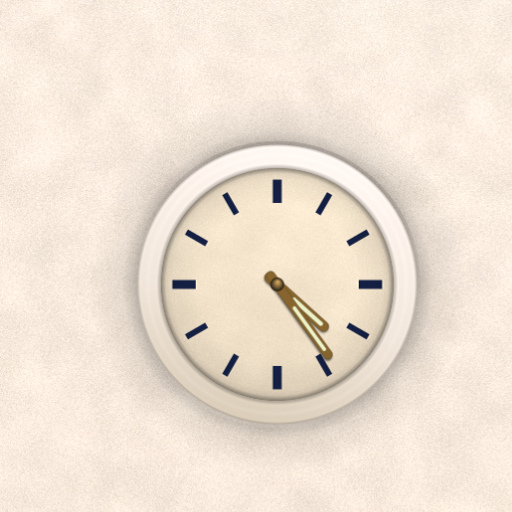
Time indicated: {"hour": 4, "minute": 24}
